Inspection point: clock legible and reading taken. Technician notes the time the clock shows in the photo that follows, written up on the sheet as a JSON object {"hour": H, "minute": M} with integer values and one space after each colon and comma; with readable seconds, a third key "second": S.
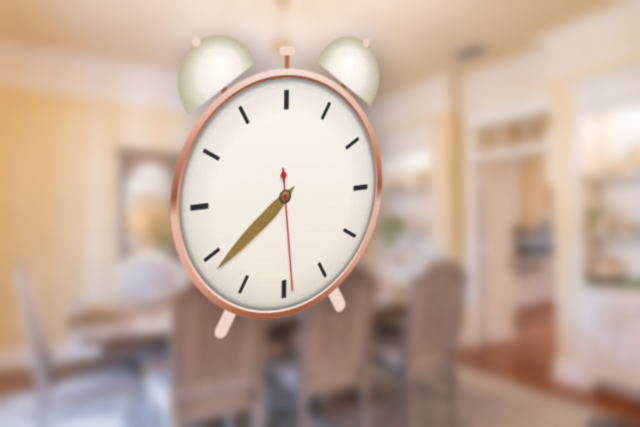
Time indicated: {"hour": 7, "minute": 38, "second": 29}
